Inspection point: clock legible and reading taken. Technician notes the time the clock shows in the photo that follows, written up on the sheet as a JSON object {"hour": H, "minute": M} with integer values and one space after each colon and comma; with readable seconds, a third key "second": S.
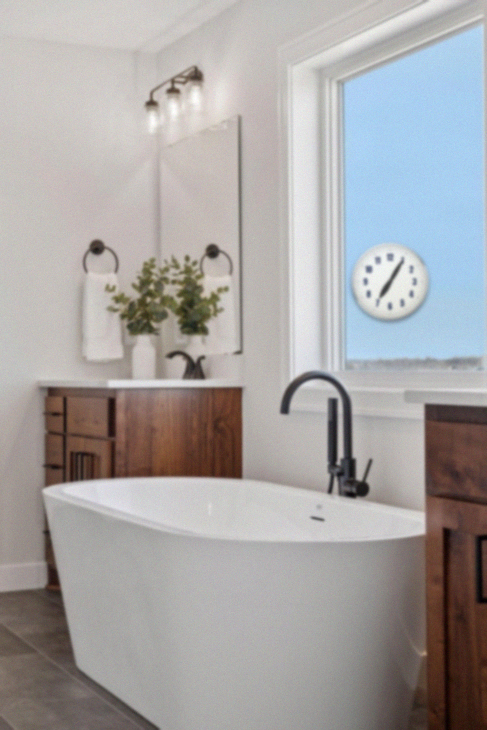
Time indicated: {"hour": 7, "minute": 5}
